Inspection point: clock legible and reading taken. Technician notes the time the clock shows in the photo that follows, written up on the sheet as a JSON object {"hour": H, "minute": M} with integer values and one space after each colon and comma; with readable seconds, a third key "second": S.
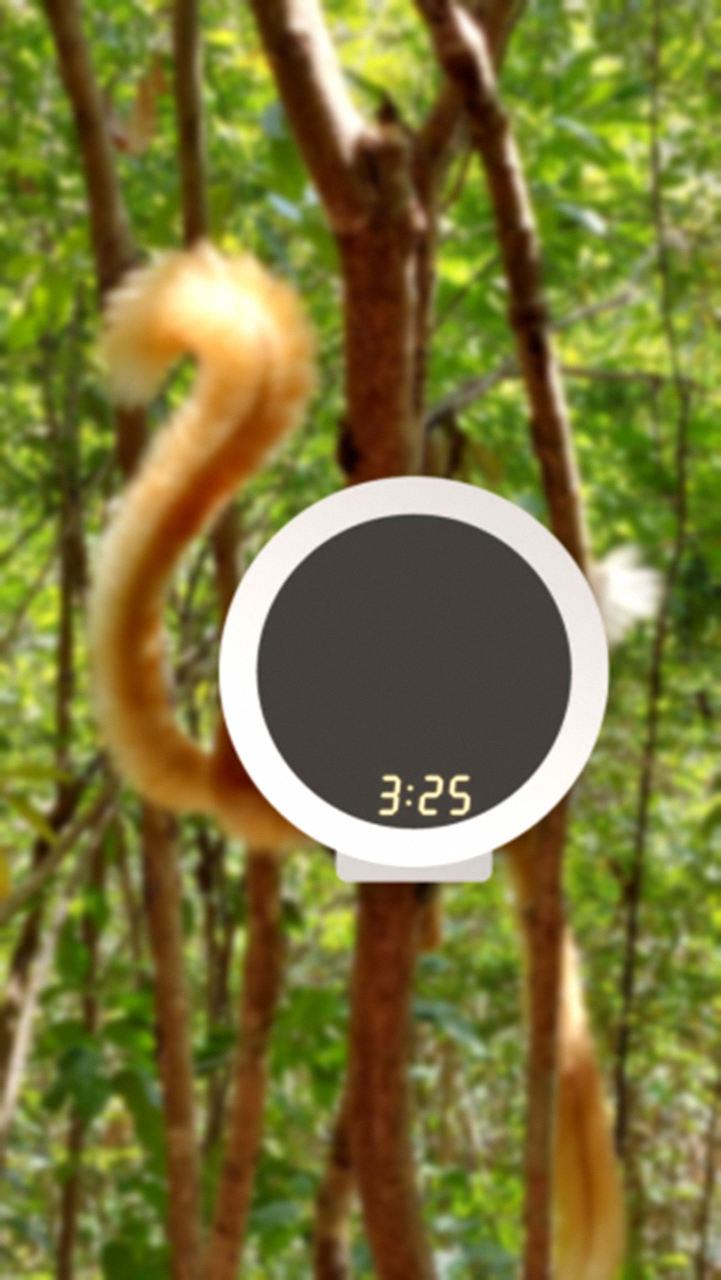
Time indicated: {"hour": 3, "minute": 25}
